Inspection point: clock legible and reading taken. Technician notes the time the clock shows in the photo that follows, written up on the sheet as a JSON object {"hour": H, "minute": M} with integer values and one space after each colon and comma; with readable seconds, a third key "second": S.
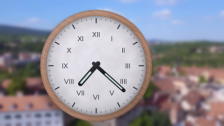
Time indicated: {"hour": 7, "minute": 22}
